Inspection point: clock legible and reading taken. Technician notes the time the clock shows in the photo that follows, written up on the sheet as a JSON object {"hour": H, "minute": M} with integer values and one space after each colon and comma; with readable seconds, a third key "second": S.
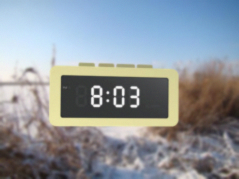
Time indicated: {"hour": 8, "minute": 3}
